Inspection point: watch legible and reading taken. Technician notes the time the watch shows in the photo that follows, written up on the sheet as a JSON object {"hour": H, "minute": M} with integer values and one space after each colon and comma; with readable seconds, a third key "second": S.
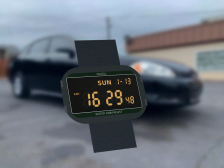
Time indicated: {"hour": 16, "minute": 29, "second": 48}
